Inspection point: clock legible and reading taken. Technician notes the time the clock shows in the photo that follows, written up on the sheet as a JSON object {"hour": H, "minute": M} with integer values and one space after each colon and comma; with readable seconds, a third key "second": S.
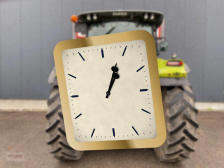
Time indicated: {"hour": 1, "minute": 4}
